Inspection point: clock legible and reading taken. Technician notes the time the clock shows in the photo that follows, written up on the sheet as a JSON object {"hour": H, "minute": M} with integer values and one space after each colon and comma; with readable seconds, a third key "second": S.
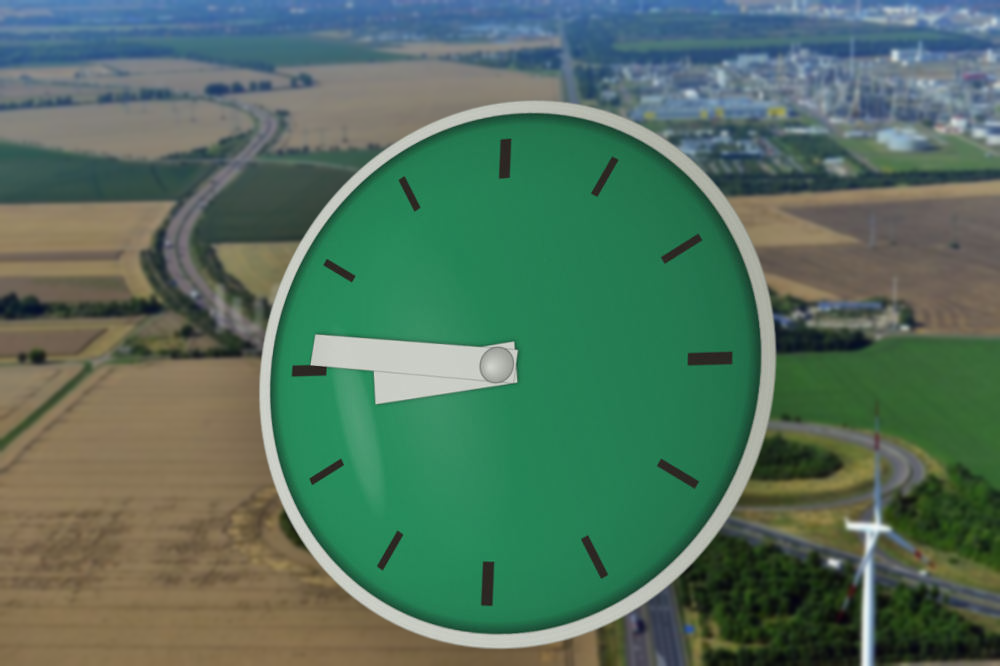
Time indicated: {"hour": 8, "minute": 46}
